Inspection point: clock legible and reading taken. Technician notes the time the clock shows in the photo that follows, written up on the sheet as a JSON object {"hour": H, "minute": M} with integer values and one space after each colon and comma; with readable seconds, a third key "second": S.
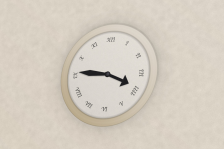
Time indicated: {"hour": 3, "minute": 46}
